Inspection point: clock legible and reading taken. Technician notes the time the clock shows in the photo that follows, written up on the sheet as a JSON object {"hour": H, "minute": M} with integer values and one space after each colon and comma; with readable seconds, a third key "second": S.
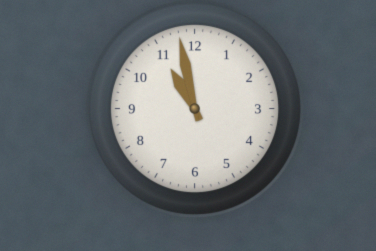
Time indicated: {"hour": 10, "minute": 58}
